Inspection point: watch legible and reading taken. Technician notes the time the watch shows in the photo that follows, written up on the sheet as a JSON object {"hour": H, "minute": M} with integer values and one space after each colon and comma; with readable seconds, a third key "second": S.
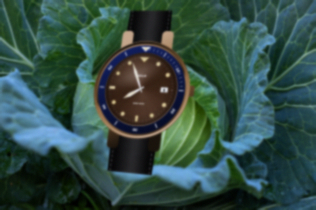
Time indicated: {"hour": 7, "minute": 56}
